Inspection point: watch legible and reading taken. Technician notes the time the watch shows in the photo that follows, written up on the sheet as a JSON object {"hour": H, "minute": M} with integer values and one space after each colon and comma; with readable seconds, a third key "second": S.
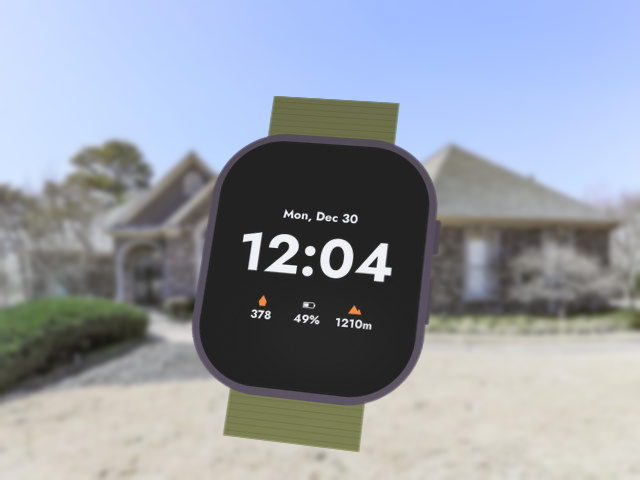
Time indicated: {"hour": 12, "minute": 4}
